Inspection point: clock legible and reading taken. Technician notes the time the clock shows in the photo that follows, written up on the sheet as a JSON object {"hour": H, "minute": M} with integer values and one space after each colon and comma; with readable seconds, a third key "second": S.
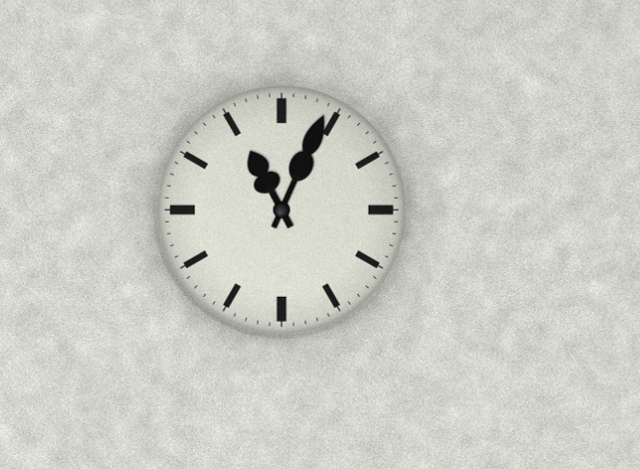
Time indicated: {"hour": 11, "minute": 4}
